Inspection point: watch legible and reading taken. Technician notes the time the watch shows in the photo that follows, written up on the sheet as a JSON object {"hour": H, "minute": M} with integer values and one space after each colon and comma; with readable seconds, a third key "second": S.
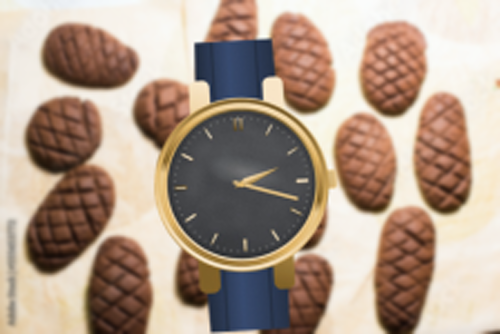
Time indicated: {"hour": 2, "minute": 18}
